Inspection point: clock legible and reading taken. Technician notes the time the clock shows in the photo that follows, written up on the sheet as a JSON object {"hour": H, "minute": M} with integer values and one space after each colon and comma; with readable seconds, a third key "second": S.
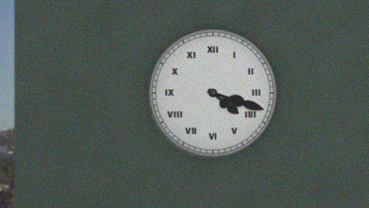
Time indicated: {"hour": 4, "minute": 18}
